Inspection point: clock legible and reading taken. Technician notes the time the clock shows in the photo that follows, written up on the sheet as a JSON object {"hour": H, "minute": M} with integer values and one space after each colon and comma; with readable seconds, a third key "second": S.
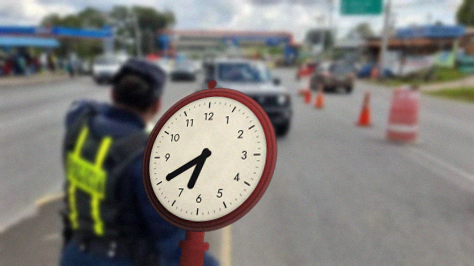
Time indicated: {"hour": 6, "minute": 40}
